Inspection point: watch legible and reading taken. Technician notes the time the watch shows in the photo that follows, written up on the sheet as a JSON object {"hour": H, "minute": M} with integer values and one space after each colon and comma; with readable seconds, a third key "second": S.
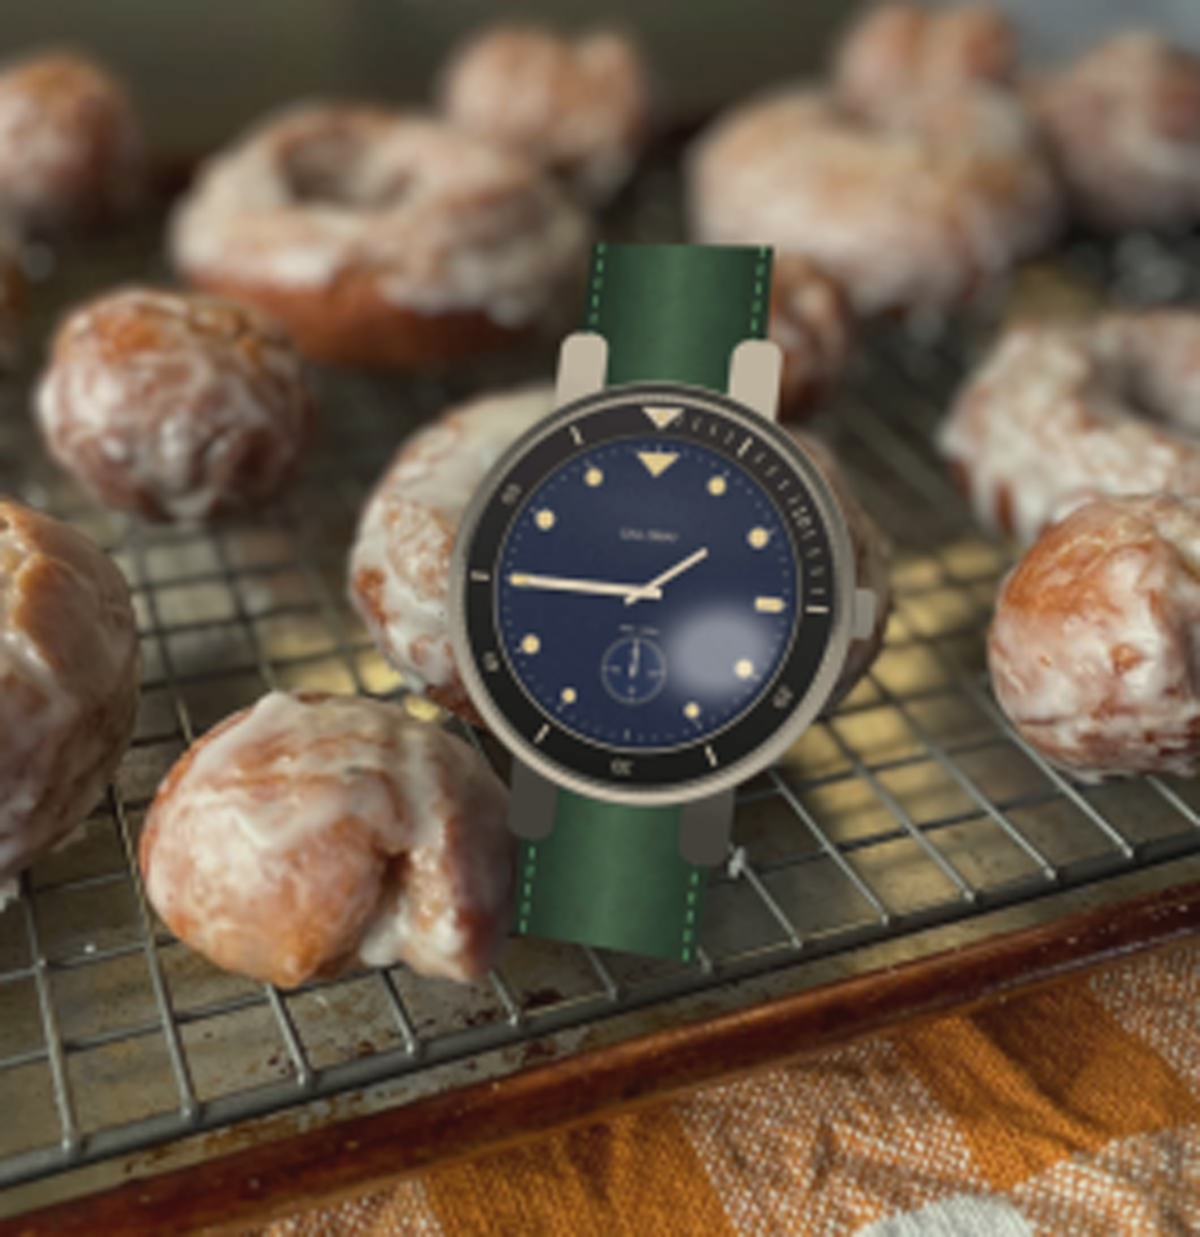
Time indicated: {"hour": 1, "minute": 45}
